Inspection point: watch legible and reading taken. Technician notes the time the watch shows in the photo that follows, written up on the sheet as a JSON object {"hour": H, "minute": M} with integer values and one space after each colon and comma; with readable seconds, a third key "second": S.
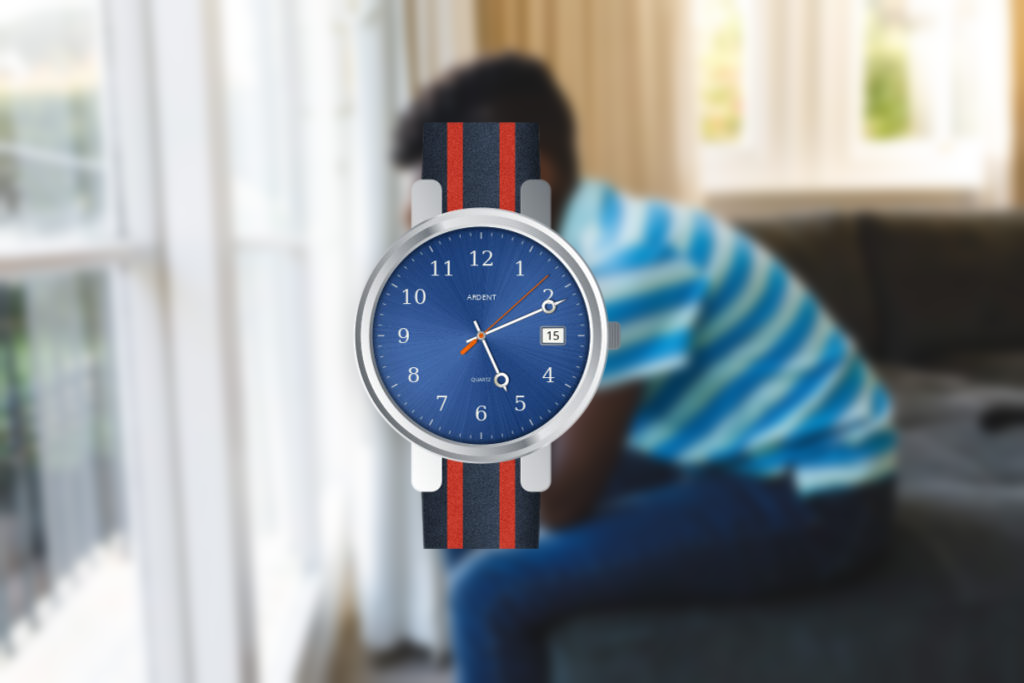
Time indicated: {"hour": 5, "minute": 11, "second": 8}
